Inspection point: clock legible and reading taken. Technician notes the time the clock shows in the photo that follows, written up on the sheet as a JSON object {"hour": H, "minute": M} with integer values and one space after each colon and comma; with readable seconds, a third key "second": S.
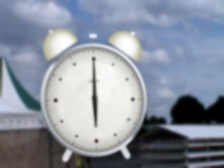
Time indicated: {"hour": 6, "minute": 0}
